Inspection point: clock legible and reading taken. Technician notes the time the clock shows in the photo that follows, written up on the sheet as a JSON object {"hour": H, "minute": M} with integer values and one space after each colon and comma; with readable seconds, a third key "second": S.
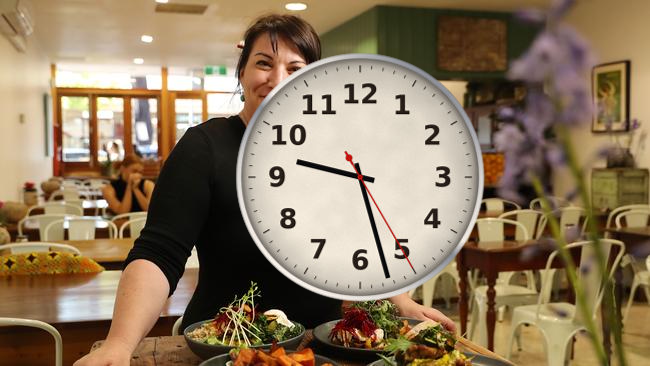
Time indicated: {"hour": 9, "minute": 27, "second": 25}
